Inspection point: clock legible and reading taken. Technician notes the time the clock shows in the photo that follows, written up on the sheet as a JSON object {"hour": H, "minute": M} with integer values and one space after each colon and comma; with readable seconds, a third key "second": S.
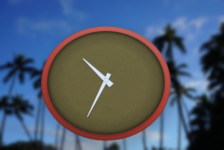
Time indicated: {"hour": 10, "minute": 34}
